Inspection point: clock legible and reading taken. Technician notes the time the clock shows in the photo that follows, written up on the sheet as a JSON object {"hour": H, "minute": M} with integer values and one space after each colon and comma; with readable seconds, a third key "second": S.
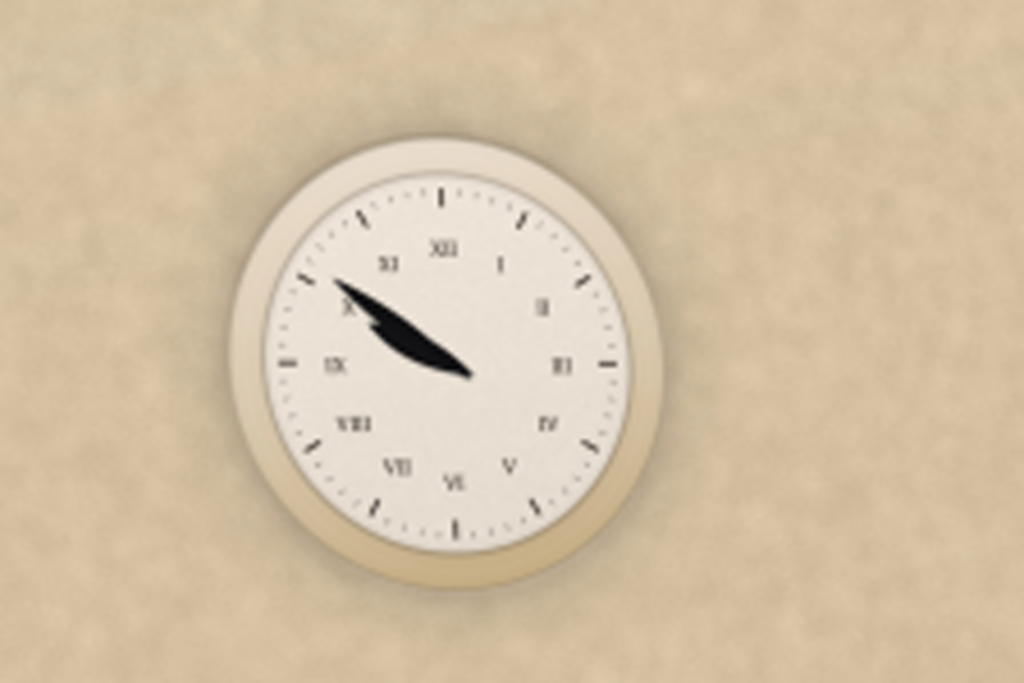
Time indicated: {"hour": 9, "minute": 51}
